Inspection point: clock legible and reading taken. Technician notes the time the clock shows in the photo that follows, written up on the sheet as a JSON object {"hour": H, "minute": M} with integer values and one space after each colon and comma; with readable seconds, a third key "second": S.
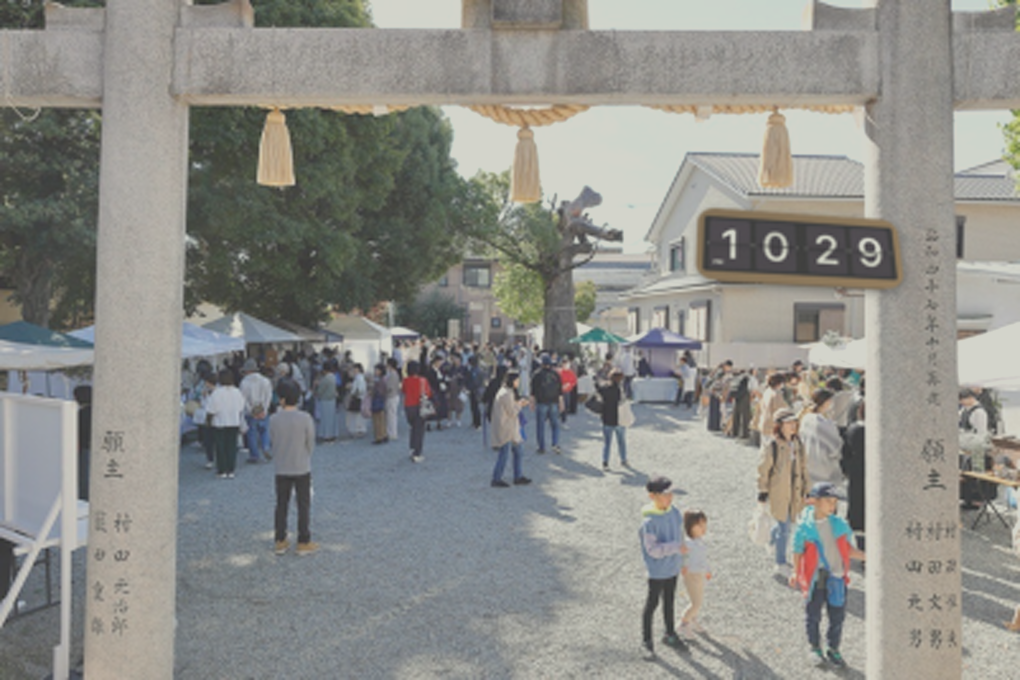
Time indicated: {"hour": 10, "minute": 29}
